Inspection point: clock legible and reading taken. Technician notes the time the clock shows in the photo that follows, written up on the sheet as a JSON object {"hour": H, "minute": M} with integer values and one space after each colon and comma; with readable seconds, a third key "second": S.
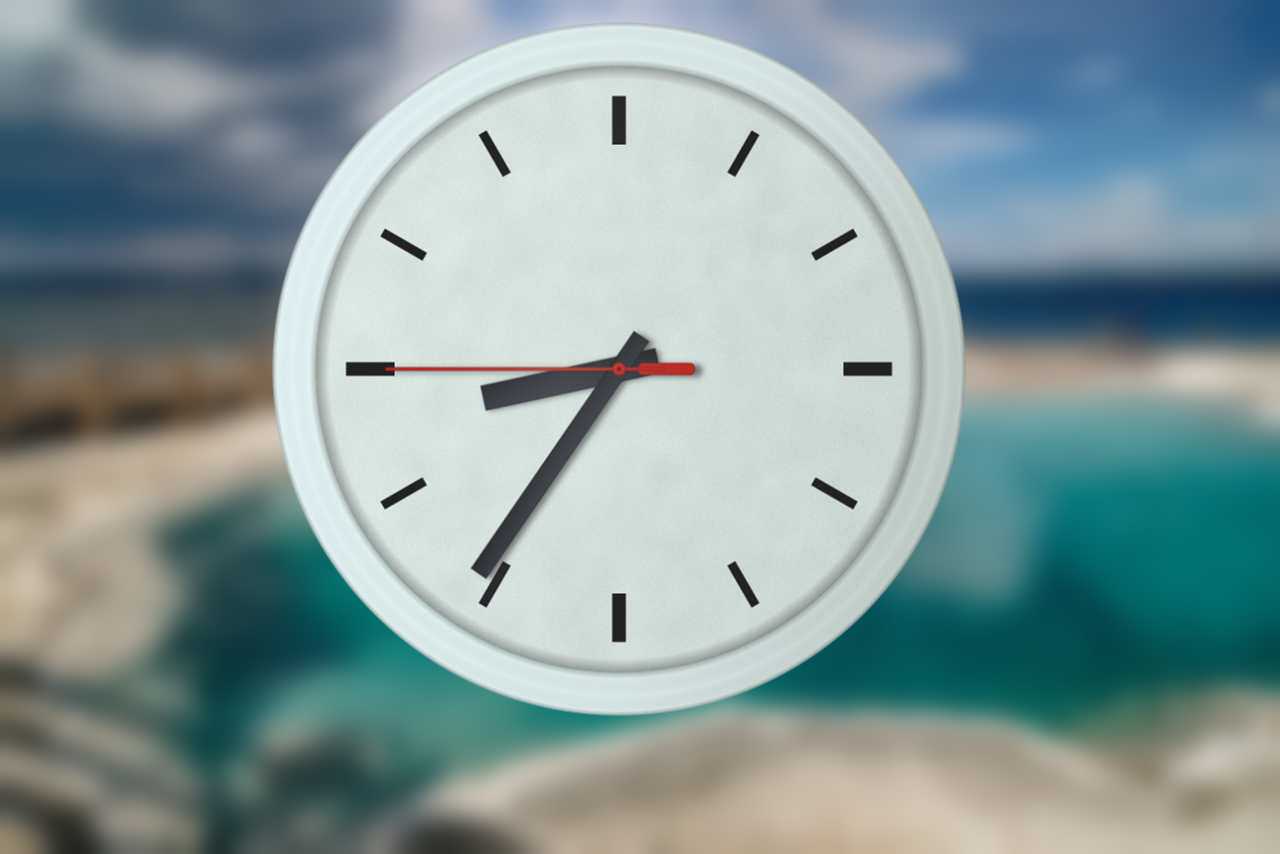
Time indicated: {"hour": 8, "minute": 35, "second": 45}
